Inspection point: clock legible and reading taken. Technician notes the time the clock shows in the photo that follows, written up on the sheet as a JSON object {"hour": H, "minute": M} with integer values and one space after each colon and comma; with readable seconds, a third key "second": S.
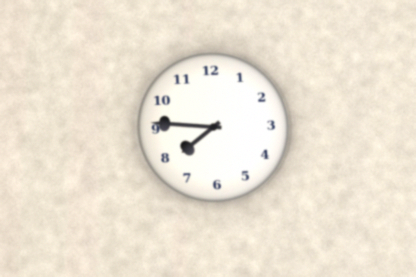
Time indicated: {"hour": 7, "minute": 46}
